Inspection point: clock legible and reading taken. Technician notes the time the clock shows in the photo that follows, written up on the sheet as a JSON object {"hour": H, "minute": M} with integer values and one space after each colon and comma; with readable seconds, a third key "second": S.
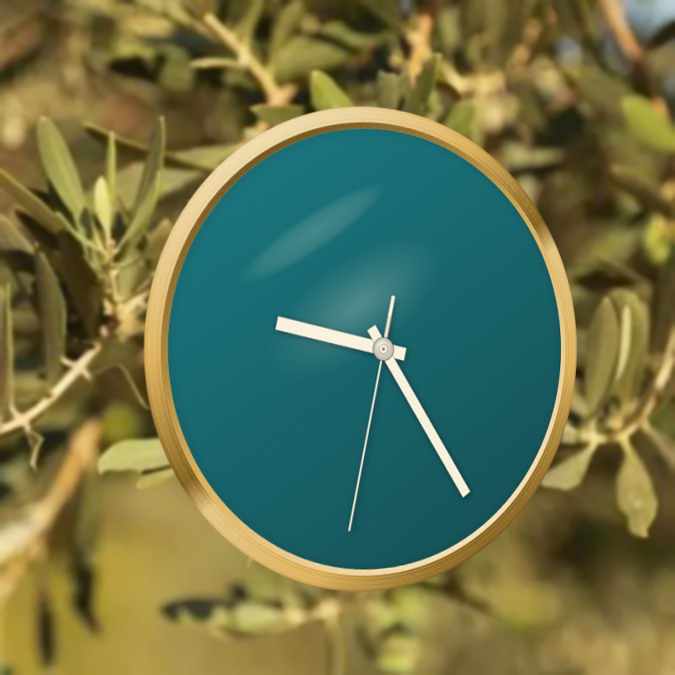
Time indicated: {"hour": 9, "minute": 24, "second": 32}
